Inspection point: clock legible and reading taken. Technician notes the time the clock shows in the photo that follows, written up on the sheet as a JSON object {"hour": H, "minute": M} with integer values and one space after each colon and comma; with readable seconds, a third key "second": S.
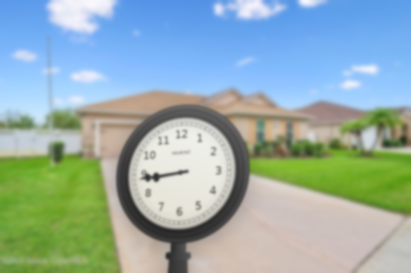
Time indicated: {"hour": 8, "minute": 44}
